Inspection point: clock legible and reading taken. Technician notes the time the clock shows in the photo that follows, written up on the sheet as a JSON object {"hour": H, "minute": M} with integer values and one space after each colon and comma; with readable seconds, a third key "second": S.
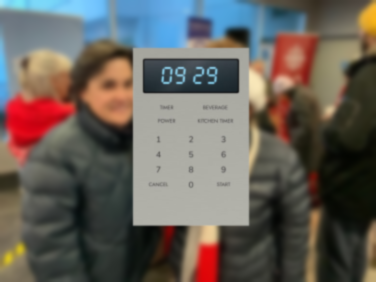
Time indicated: {"hour": 9, "minute": 29}
